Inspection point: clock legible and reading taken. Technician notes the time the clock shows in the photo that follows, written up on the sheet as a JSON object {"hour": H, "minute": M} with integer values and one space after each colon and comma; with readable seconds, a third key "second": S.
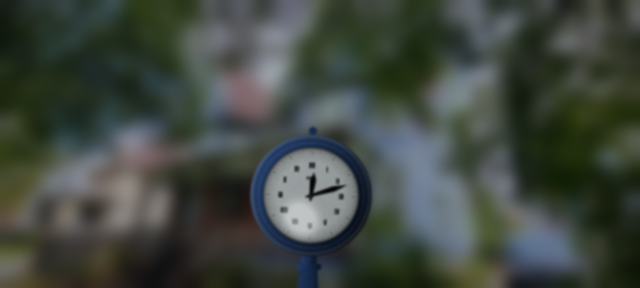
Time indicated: {"hour": 12, "minute": 12}
